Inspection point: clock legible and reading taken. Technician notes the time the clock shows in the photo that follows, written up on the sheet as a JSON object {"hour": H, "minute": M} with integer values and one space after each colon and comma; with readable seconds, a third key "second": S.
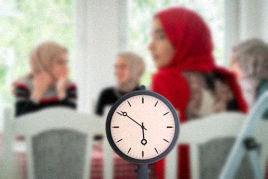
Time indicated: {"hour": 5, "minute": 51}
